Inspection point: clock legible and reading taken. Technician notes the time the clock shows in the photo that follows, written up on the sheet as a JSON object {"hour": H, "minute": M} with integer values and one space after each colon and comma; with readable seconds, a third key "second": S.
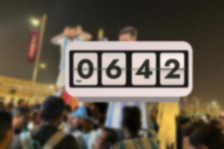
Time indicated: {"hour": 6, "minute": 42}
